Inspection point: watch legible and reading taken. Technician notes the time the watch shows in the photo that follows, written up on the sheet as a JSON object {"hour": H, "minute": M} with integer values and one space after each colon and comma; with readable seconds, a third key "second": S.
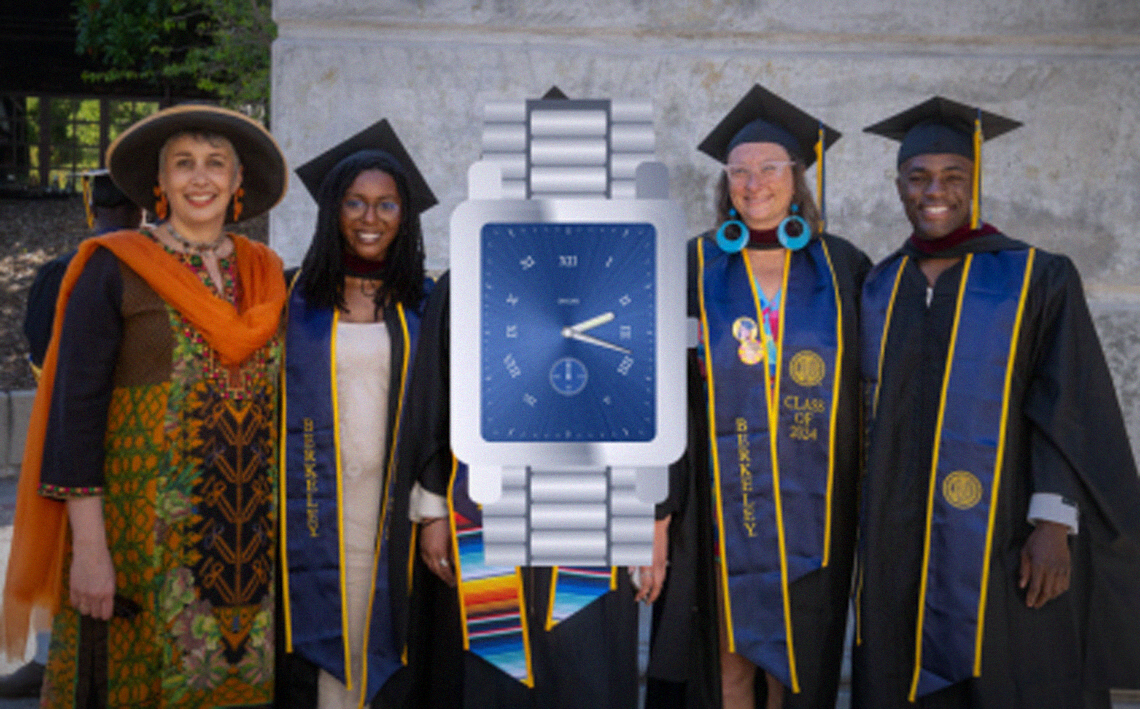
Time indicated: {"hour": 2, "minute": 18}
